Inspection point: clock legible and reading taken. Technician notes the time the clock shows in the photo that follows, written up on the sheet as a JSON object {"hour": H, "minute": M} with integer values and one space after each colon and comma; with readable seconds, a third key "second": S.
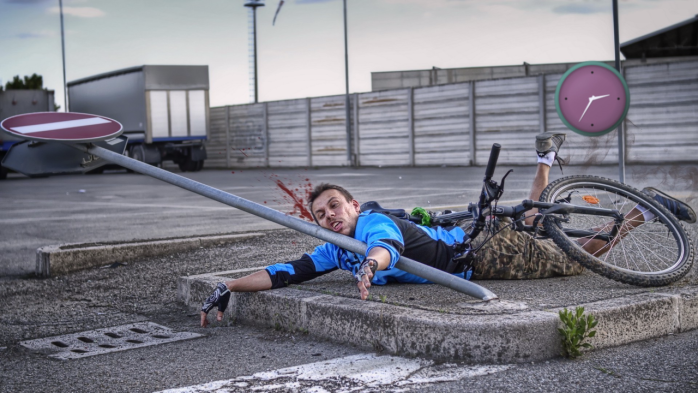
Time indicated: {"hour": 2, "minute": 35}
